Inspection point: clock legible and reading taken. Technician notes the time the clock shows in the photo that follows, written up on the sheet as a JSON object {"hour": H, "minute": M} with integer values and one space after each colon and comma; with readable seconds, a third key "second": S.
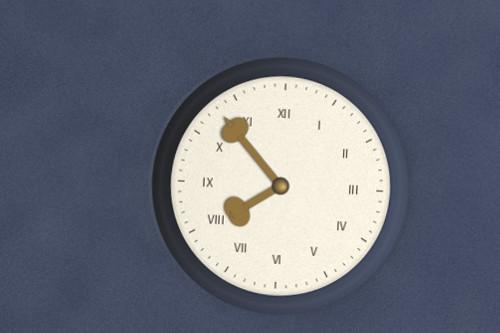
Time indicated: {"hour": 7, "minute": 53}
